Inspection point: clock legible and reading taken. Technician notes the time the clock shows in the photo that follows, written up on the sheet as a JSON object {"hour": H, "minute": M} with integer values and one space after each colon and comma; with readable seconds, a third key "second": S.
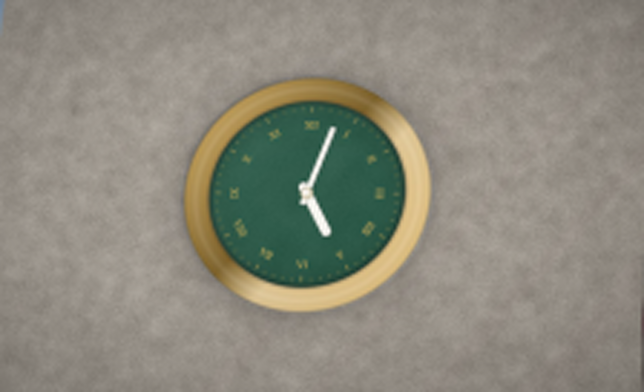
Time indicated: {"hour": 5, "minute": 3}
